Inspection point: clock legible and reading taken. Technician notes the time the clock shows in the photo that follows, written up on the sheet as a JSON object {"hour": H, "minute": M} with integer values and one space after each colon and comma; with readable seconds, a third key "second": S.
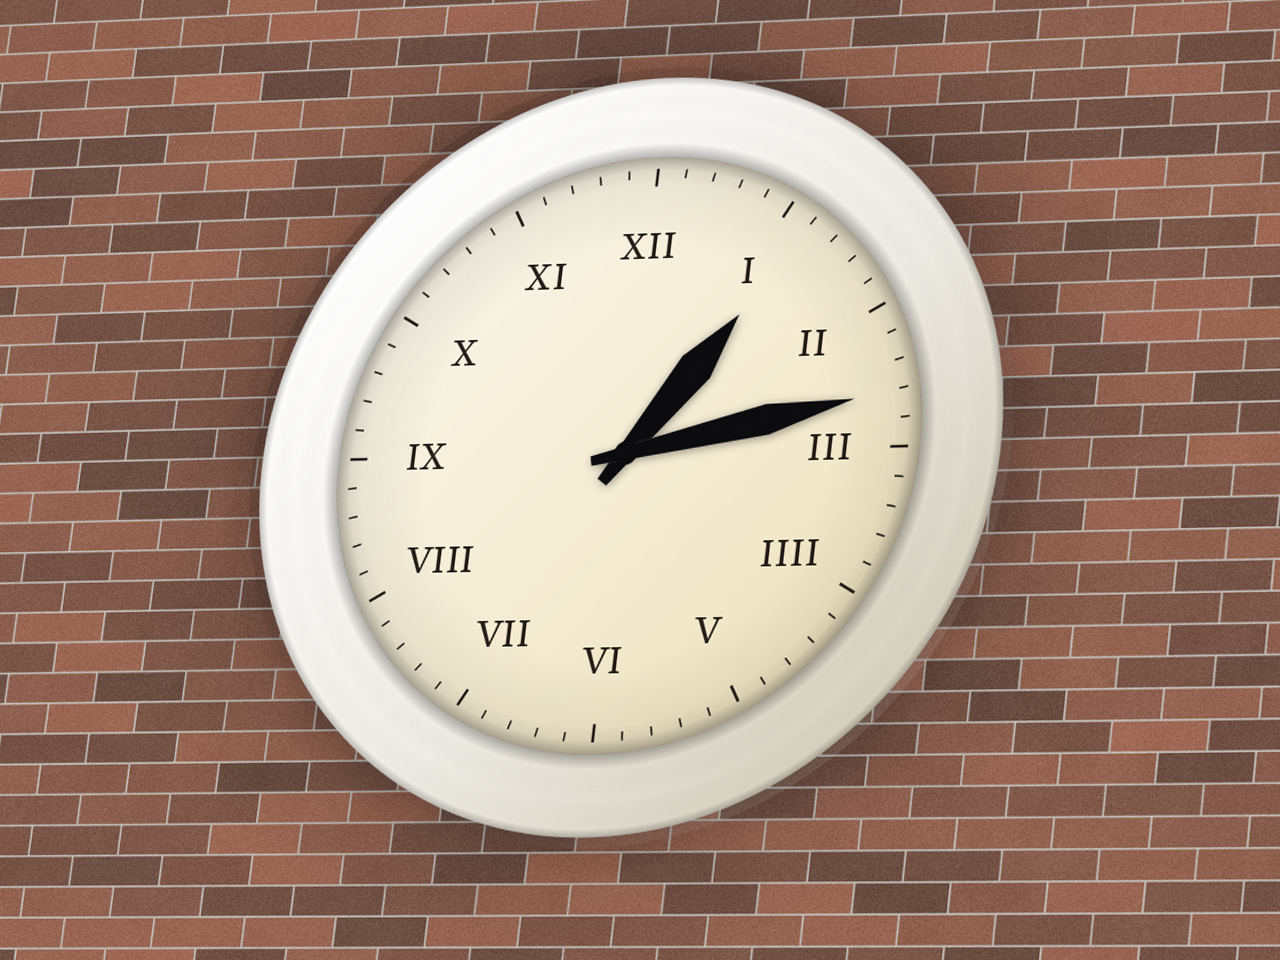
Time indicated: {"hour": 1, "minute": 13}
